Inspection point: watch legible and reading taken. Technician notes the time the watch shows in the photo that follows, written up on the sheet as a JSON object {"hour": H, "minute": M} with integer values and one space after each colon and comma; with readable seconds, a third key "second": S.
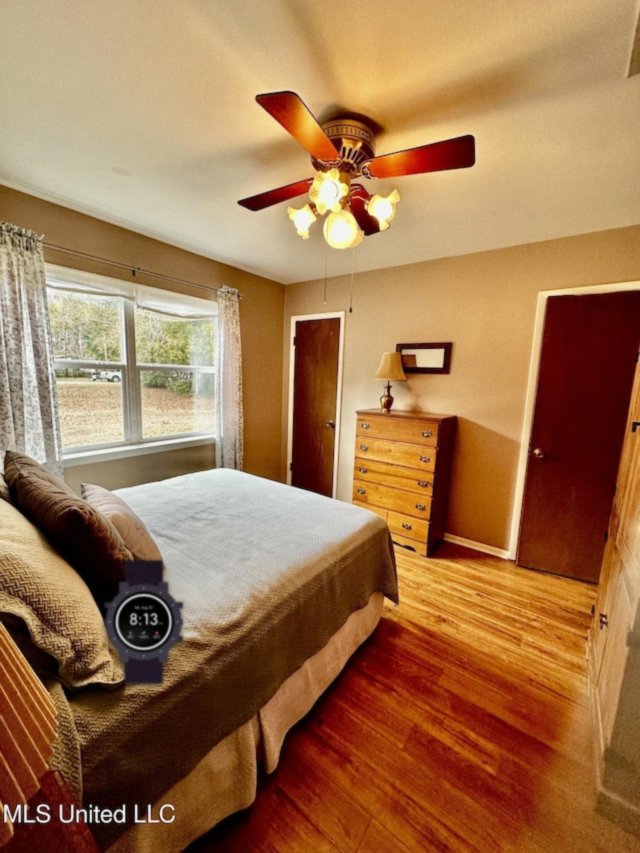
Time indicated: {"hour": 8, "minute": 13}
